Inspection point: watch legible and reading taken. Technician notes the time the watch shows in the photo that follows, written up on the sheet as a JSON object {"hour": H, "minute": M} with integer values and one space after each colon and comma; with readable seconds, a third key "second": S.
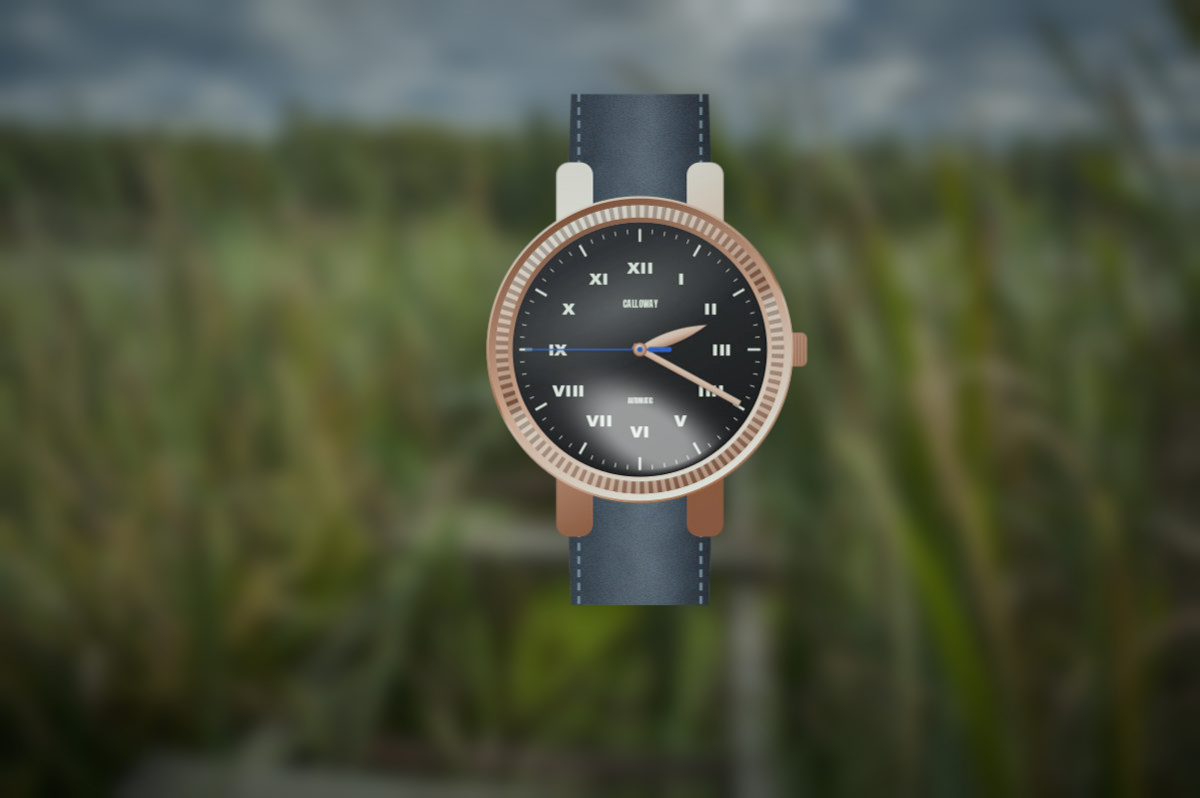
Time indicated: {"hour": 2, "minute": 19, "second": 45}
